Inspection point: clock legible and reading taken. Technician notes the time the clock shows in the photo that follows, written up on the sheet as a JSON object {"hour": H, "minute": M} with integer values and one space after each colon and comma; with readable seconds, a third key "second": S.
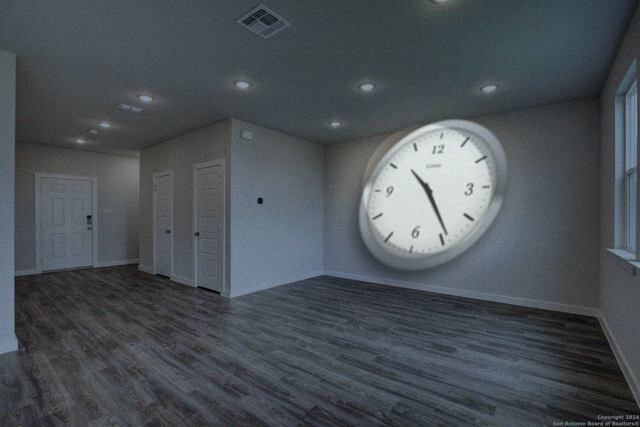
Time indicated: {"hour": 10, "minute": 24}
